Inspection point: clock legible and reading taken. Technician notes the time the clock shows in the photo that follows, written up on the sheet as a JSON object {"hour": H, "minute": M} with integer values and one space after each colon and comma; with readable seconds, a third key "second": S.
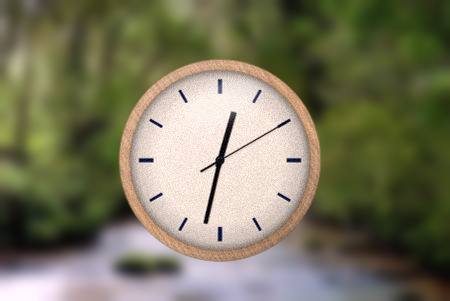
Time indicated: {"hour": 12, "minute": 32, "second": 10}
